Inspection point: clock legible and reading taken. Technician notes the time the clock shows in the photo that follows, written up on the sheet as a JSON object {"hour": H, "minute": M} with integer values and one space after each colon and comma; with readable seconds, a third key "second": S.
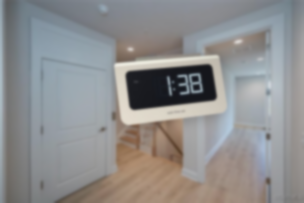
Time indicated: {"hour": 1, "minute": 38}
